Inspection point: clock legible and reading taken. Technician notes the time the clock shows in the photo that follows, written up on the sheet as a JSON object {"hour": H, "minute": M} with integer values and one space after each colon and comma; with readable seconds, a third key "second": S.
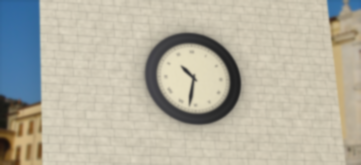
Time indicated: {"hour": 10, "minute": 32}
